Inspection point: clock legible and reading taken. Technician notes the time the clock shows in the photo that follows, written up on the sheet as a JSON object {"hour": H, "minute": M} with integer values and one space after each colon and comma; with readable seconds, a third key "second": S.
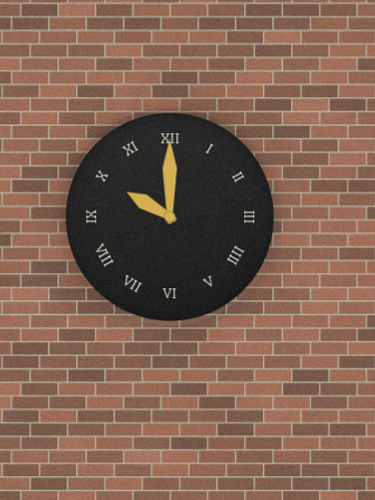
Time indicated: {"hour": 10, "minute": 0}
